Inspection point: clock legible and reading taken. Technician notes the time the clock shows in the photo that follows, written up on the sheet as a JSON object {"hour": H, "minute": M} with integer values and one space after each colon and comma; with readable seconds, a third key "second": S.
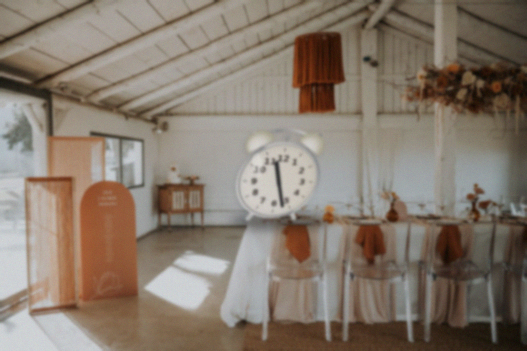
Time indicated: {"hour": 11, "minute": 27}
